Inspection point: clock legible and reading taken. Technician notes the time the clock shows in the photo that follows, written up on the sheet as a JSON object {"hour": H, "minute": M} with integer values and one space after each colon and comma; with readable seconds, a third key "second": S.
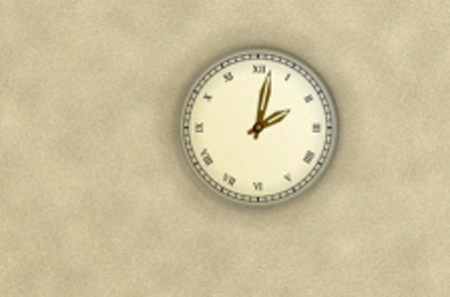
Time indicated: {"hour": 2, "minute": 2}
